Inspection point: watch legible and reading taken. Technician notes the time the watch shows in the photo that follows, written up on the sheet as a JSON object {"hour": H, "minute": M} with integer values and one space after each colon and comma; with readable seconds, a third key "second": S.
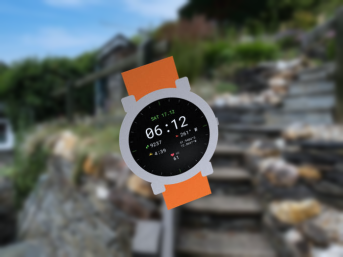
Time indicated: {"hour": 6, "minute": 12}
